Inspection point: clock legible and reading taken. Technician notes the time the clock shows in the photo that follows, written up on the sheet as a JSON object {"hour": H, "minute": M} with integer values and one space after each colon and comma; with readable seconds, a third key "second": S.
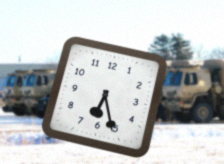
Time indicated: {"hour": 6, "minute": 26}
